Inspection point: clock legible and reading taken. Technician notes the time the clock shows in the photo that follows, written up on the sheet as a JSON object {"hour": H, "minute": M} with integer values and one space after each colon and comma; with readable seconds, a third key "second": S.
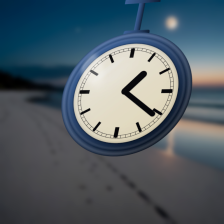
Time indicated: {"hour": 1, "minute": 21}
